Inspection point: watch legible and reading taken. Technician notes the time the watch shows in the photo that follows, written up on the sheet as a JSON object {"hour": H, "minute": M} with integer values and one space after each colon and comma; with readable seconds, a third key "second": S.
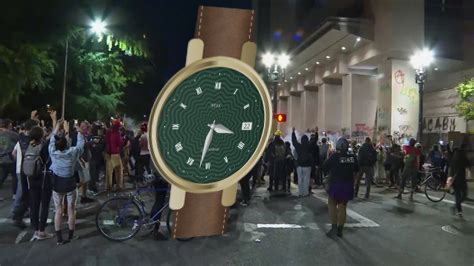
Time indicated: {"hour": 3, "minute": 32}
